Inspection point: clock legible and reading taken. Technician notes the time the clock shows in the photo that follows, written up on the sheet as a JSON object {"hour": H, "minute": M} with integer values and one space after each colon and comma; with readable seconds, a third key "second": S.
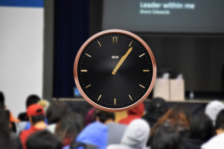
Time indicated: {"hour": 1, "minute": 6}
